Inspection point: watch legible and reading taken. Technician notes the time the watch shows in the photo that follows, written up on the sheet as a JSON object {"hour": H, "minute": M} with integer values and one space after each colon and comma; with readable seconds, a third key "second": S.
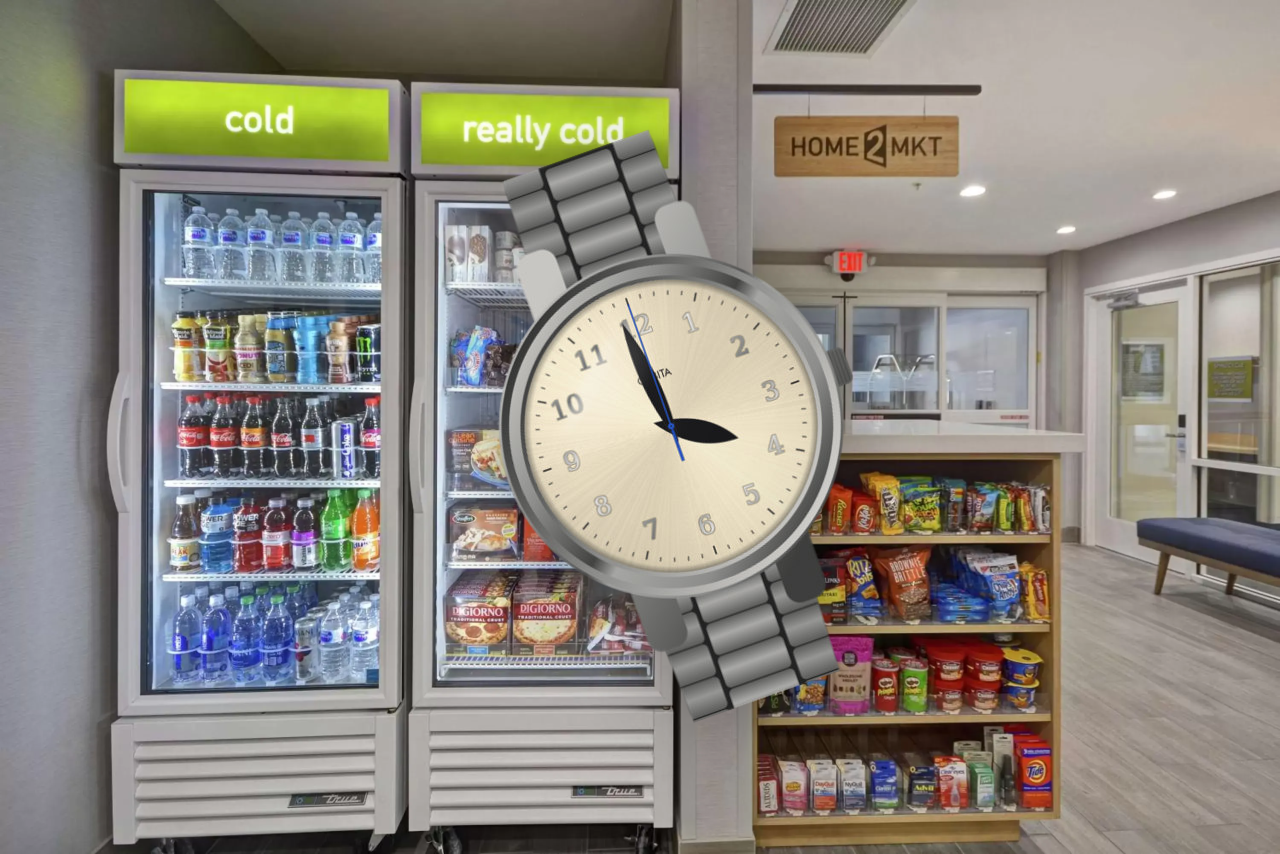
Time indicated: {"hour": 3, "minute": 59, "second": 0}
